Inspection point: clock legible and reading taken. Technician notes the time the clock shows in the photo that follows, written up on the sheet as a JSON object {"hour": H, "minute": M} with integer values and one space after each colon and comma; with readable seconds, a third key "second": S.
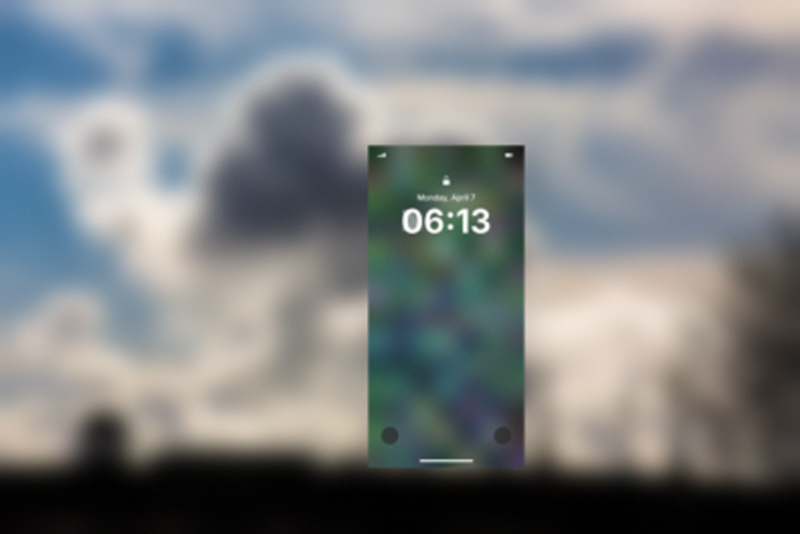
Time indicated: {"hour": 6, "minute": 13}
